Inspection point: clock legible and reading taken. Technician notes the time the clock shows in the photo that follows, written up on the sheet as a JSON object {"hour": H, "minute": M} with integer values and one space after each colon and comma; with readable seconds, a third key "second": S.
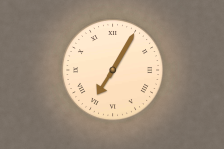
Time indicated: {"hour": 7, "minute": 5}
